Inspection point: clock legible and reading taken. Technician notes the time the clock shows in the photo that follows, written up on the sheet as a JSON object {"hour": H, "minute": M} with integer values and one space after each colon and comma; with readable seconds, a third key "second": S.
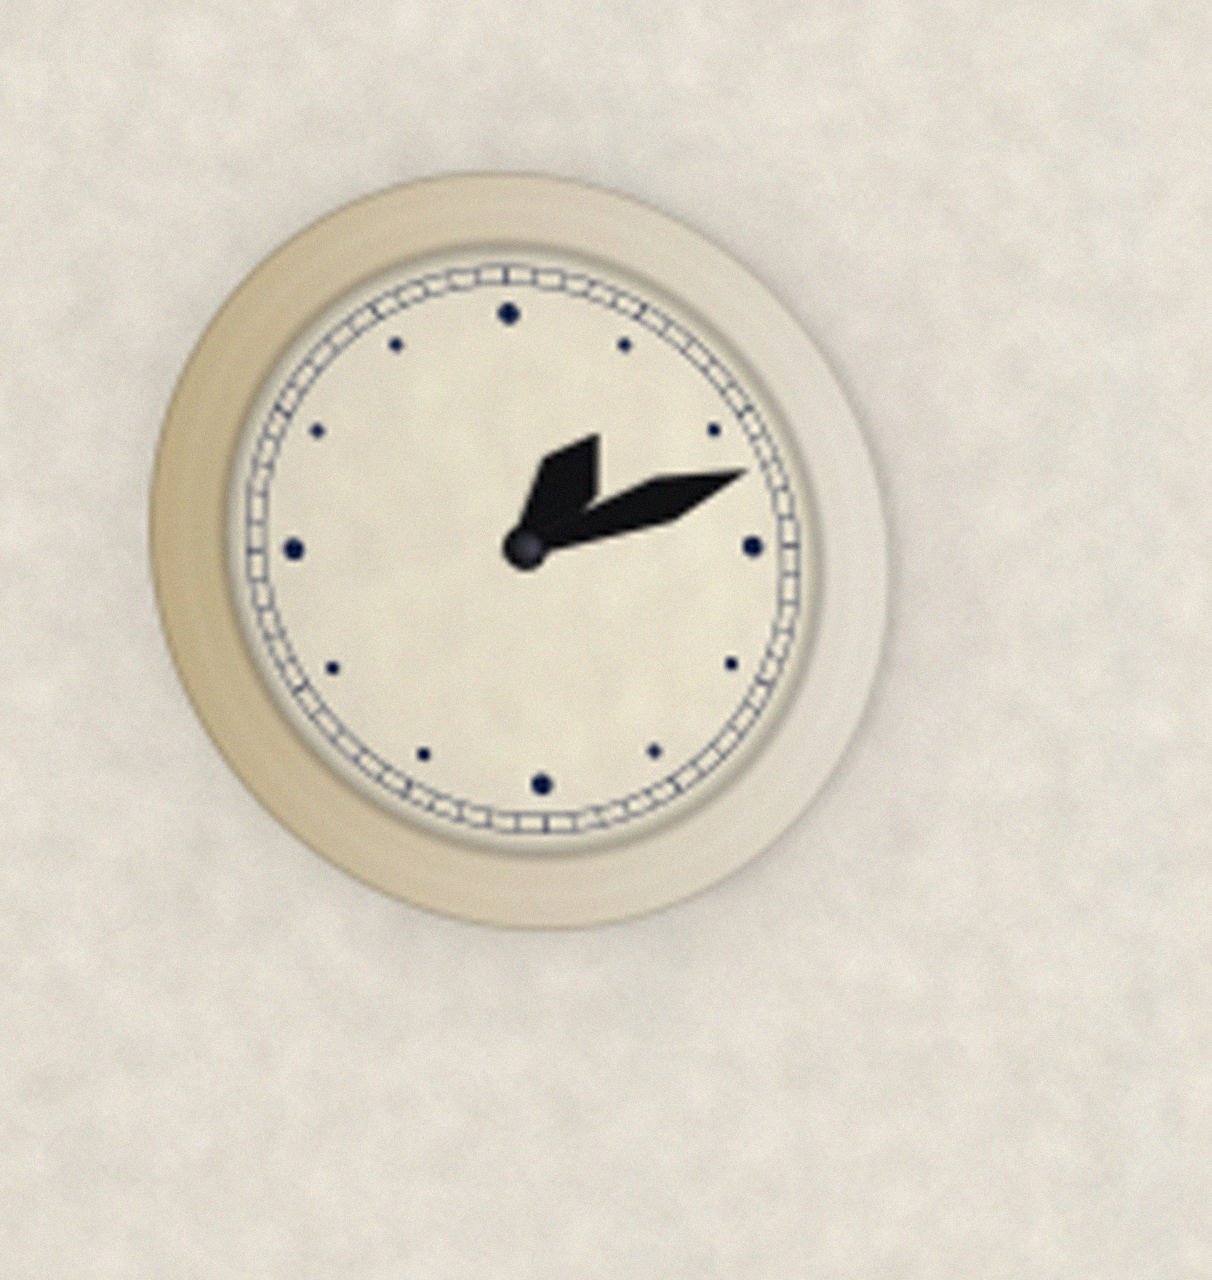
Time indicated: {"hour": 1, "minute": 12}
